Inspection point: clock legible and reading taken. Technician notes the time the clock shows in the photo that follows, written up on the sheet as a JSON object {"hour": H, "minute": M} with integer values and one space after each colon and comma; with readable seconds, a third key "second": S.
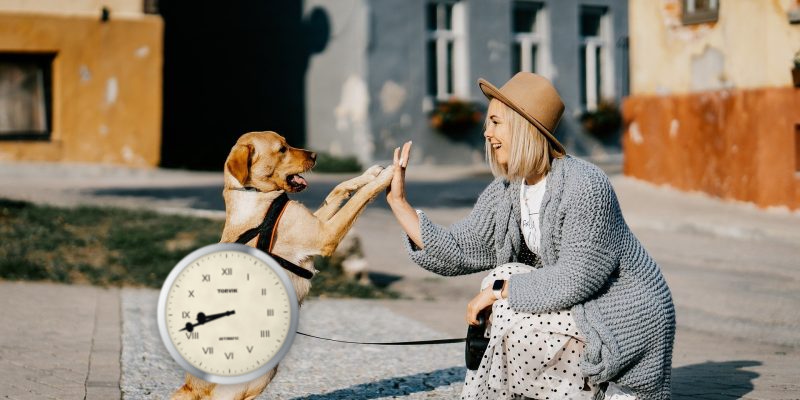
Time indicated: {"hour": 8, "minute": 42}
